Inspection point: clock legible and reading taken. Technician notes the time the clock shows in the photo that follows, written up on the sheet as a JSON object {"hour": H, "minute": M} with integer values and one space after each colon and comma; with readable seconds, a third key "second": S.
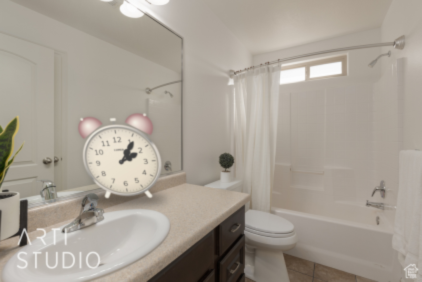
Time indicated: {"hour": 2, "minute": 6}
